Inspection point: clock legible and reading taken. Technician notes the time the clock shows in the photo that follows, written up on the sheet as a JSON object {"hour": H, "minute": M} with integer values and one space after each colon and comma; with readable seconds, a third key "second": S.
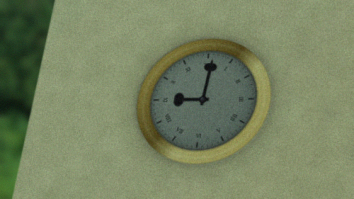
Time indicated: {"hour": 9, "minute": 1}
